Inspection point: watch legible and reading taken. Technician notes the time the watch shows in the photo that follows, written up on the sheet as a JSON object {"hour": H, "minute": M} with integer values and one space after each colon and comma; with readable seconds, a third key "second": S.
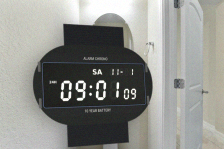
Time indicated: {"hour": 9, "minute": 1, "second": 9}
